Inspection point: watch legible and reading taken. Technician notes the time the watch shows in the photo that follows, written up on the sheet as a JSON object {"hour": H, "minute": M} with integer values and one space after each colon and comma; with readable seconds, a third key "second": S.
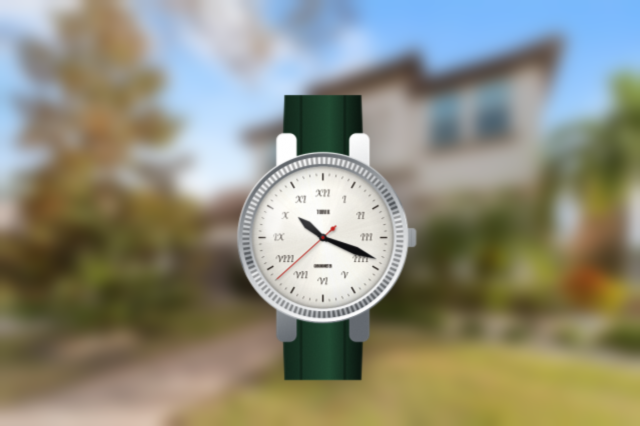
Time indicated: {"hour": 10, "minute": 18, "second": 38}
